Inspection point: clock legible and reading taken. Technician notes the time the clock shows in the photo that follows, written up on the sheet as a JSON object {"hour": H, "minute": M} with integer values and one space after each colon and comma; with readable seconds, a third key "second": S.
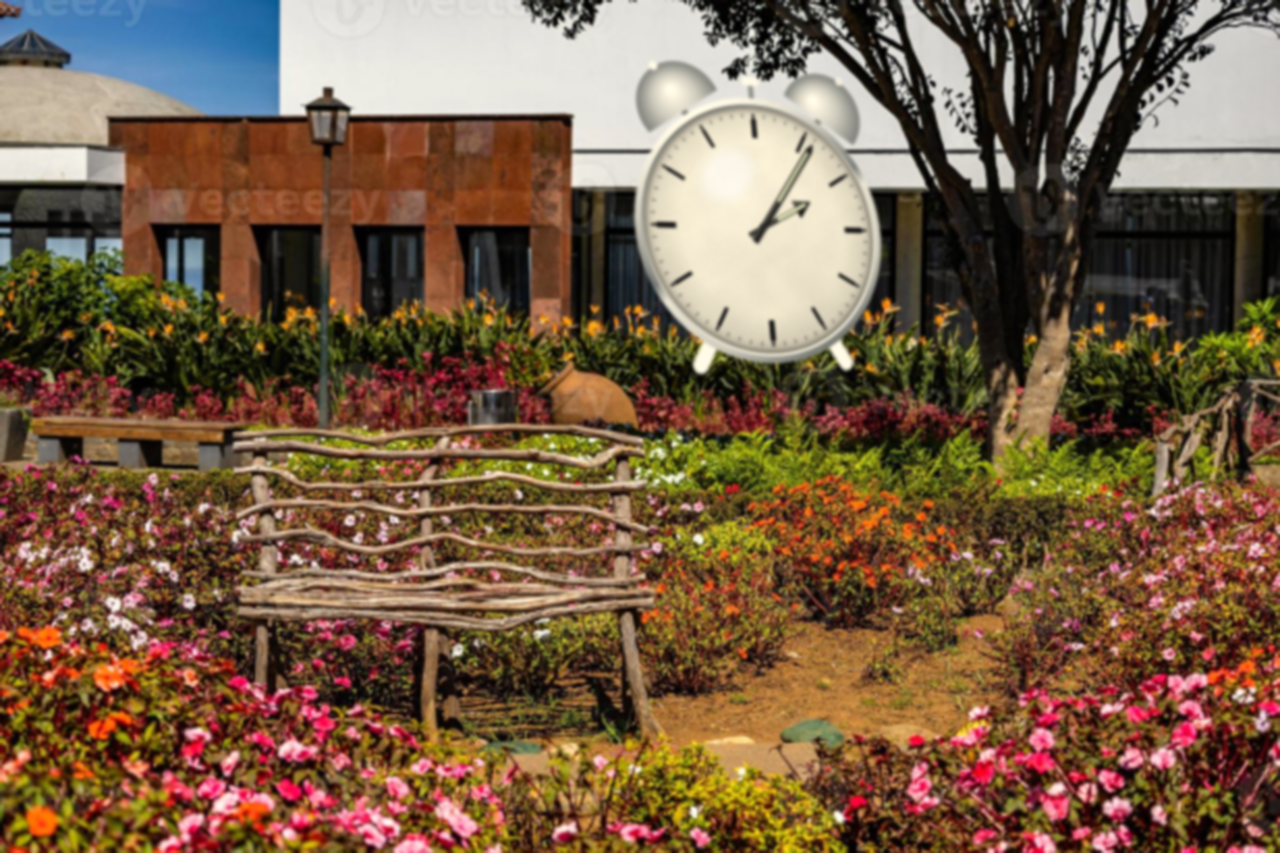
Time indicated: {"hour": 2, "minute": 6}
